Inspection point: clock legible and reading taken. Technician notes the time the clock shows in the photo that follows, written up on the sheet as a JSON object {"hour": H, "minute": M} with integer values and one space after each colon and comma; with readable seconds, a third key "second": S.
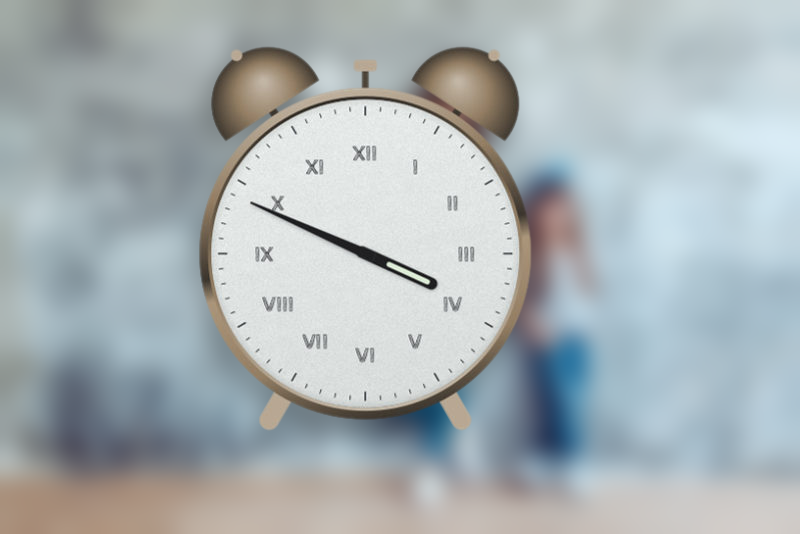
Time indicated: {"hour": 3, "minute": 49}
